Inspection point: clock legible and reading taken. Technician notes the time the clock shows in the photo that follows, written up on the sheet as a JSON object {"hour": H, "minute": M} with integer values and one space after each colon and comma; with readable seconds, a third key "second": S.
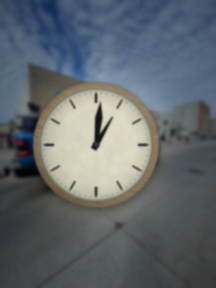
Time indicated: {"hour": 1, "minute": 1}
